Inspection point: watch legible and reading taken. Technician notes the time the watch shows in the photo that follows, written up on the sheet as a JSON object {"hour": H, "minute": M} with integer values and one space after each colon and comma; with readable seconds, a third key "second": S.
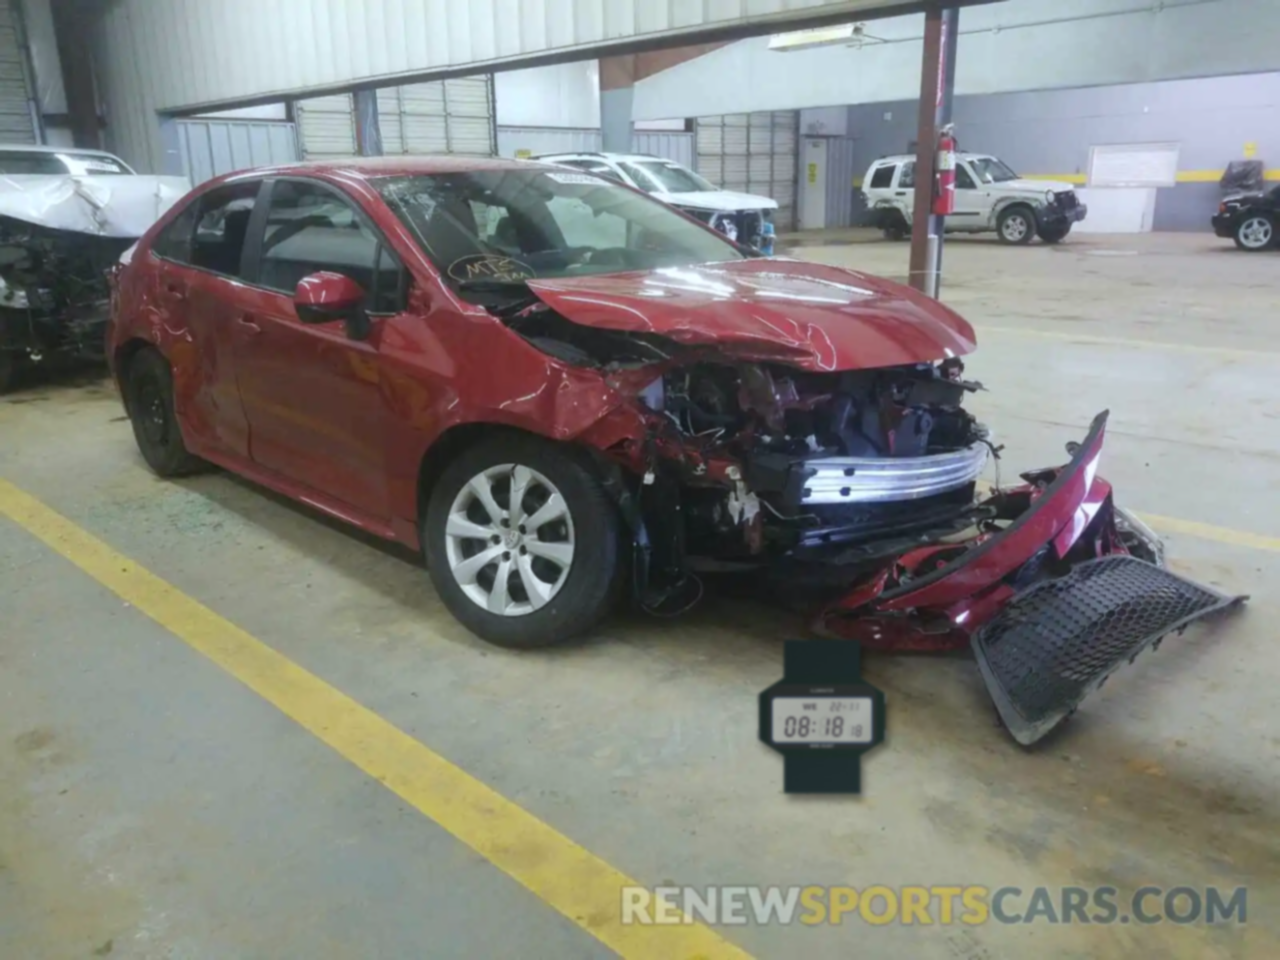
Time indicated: {"hour": 8, "minute": 18}
